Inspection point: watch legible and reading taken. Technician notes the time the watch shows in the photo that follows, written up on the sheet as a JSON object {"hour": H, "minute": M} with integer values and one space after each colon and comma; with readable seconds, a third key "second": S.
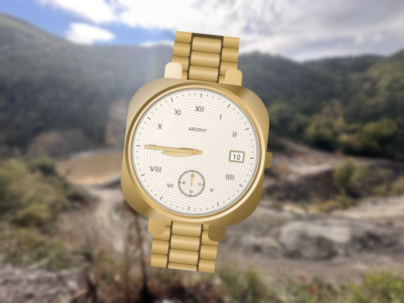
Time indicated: {"hour": 8, "minute": 45}
